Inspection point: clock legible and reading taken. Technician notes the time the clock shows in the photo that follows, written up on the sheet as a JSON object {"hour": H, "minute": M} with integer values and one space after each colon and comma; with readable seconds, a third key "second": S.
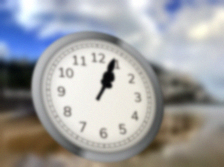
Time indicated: {"hour": 1, "minute": 4}
